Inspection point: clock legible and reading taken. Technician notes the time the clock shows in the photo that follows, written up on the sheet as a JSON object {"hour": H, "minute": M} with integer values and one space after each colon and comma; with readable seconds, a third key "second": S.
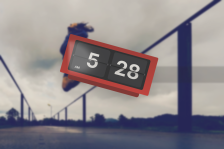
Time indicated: {"hour": 5, "minute": 28}
